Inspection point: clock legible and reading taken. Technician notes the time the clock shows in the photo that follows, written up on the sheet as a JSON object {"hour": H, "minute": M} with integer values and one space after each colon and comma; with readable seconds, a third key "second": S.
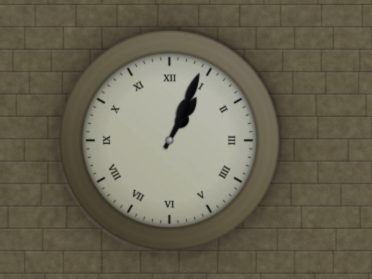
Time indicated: {"hour": 1, "minute": 4}
